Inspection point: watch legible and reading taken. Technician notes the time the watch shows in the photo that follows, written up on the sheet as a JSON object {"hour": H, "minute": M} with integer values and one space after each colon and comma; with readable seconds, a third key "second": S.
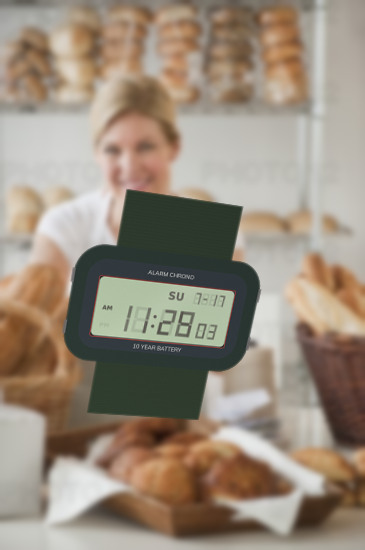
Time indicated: {"hour": 11, "minute": 28, "second": 3}
